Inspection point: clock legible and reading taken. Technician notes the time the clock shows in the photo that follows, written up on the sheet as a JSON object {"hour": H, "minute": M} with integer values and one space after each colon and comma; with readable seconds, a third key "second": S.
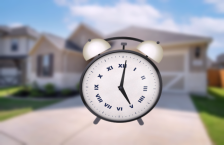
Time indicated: {"hour": 5, "minute": 1}
